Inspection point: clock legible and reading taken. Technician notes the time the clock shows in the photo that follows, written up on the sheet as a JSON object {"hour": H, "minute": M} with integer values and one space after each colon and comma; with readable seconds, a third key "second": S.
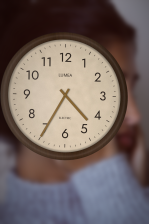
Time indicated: {"hour": 4, "minute": 35}
